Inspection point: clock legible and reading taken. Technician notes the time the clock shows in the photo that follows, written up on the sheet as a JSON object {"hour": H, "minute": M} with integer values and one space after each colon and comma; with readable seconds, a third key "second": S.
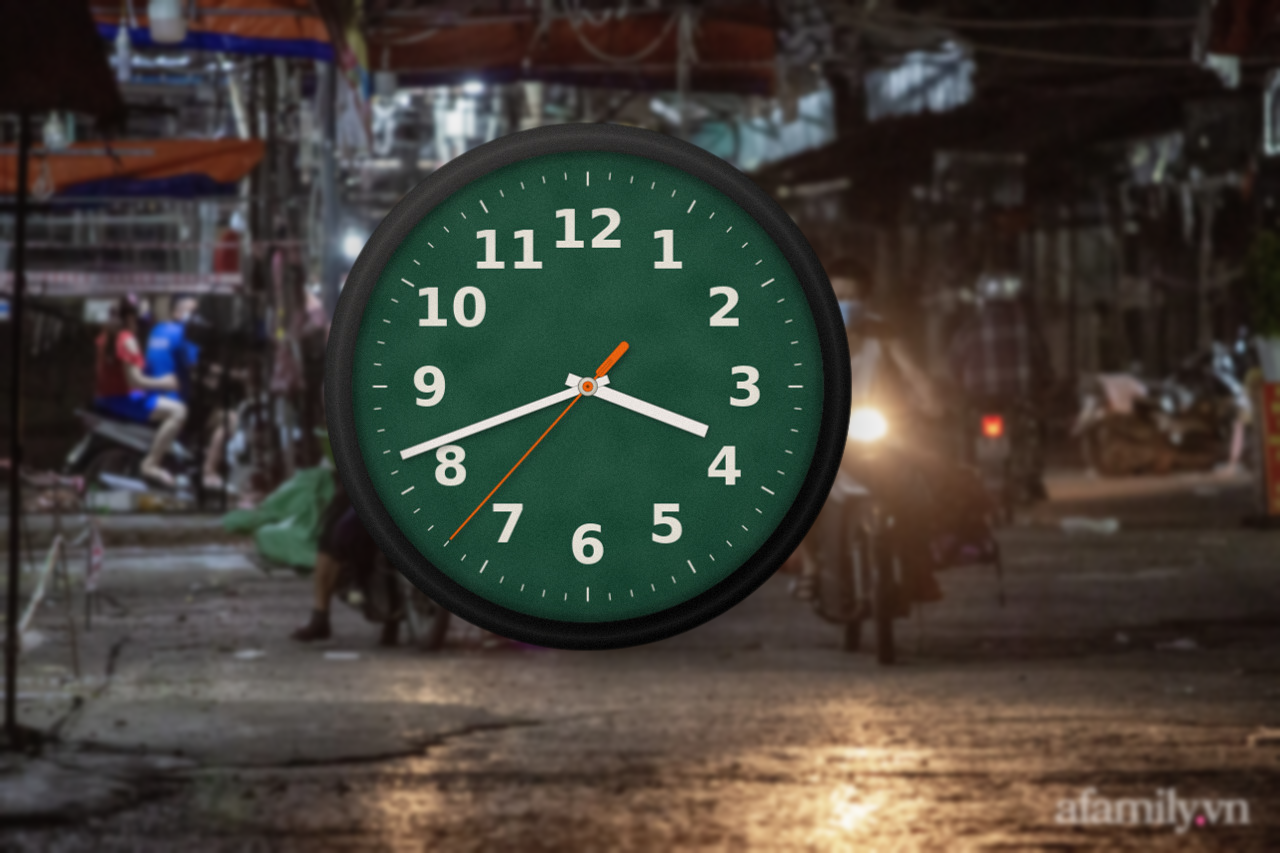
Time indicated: {"hour": 3, "minute": 41, "second": 37}
